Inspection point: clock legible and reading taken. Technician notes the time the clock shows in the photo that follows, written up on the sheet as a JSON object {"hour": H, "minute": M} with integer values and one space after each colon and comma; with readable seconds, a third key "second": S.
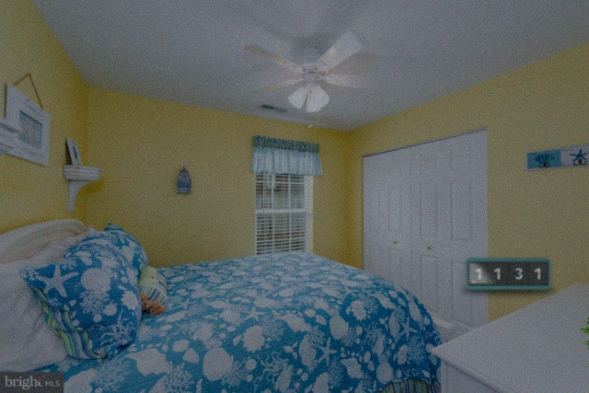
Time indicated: {"hour": 11, "minute": 31}
